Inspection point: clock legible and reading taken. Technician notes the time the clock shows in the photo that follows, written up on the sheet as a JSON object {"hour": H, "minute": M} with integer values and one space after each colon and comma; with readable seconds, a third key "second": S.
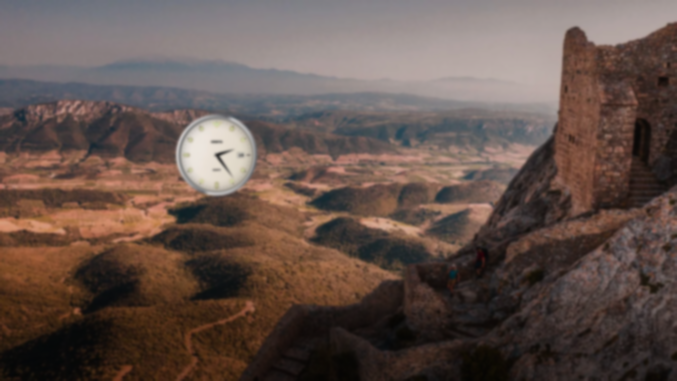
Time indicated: {"hour": 2, "minute": 24}
